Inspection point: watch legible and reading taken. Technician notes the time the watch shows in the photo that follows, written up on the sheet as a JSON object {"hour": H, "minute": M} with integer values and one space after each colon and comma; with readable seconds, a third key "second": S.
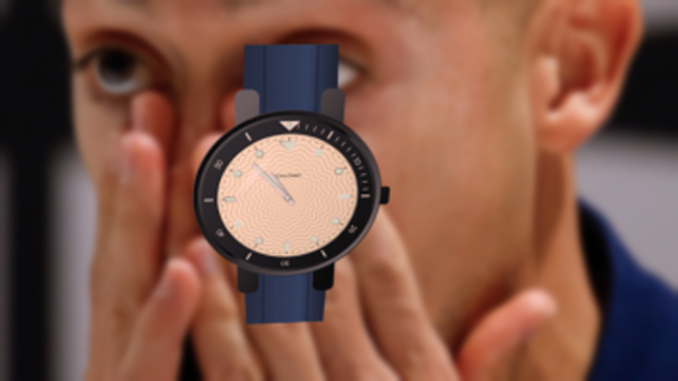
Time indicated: {"hour": 10, "minute": 53}
